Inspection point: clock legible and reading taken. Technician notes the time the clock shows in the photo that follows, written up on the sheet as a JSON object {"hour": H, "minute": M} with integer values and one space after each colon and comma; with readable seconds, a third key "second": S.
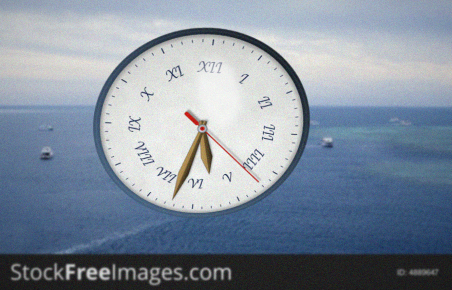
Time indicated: {"hour": 5, "minute": 32, "second": 22}
